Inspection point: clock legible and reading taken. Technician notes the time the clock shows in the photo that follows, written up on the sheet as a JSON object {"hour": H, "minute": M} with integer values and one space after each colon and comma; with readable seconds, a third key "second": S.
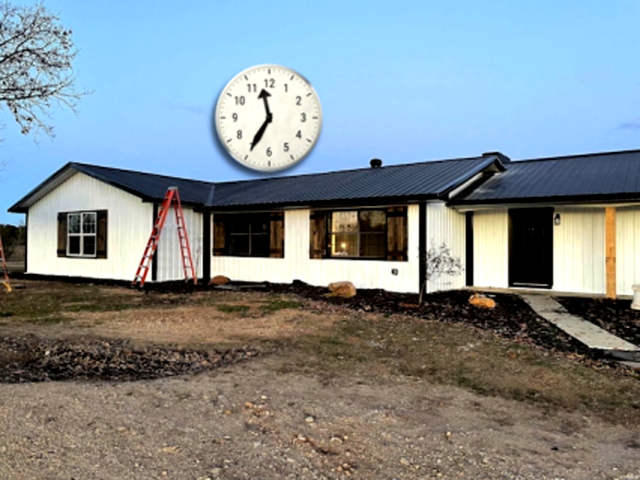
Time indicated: {"hour": 11, "minute": 35}
